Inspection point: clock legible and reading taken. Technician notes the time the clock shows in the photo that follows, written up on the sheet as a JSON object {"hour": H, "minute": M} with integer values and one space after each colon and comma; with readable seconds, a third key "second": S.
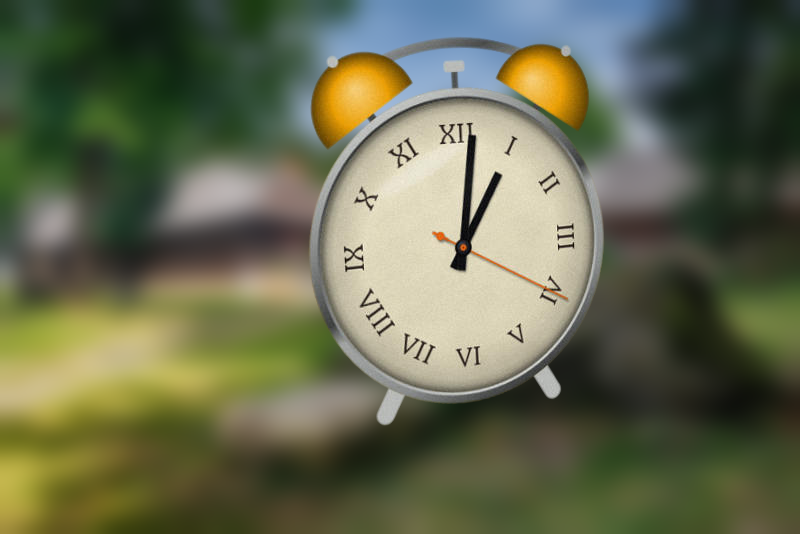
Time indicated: {"hour": 1, "minute": 1, "second": 20}
